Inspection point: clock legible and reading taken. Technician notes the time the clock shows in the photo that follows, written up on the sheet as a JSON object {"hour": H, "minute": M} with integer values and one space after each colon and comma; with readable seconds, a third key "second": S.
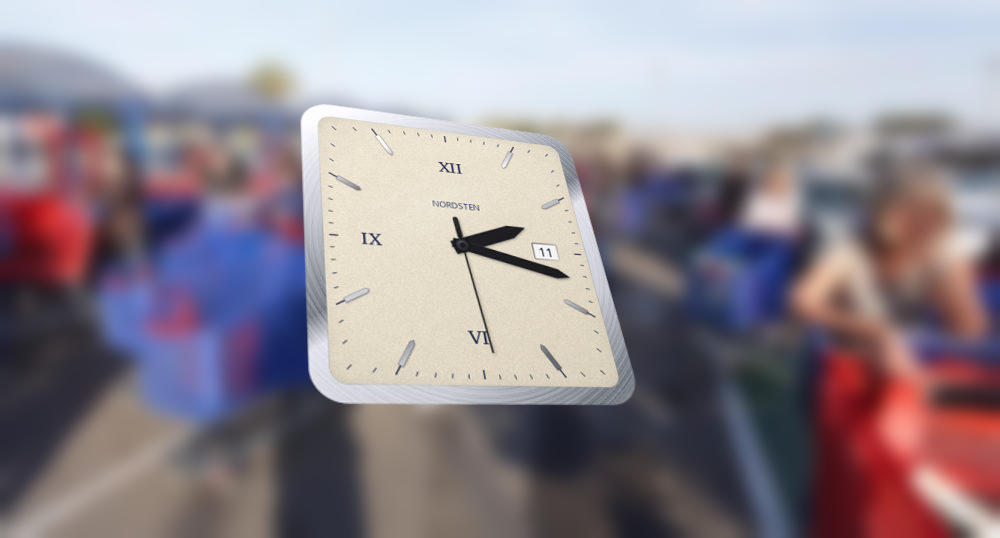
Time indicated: {"hour": 2, "minute": 17, "second": 29}
